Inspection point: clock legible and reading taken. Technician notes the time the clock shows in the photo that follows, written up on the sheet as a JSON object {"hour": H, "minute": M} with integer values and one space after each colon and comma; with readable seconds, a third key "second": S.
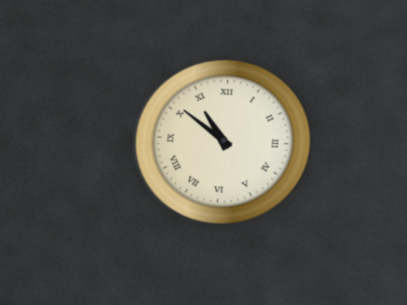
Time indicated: {"hour": 10, "minute": 51}
